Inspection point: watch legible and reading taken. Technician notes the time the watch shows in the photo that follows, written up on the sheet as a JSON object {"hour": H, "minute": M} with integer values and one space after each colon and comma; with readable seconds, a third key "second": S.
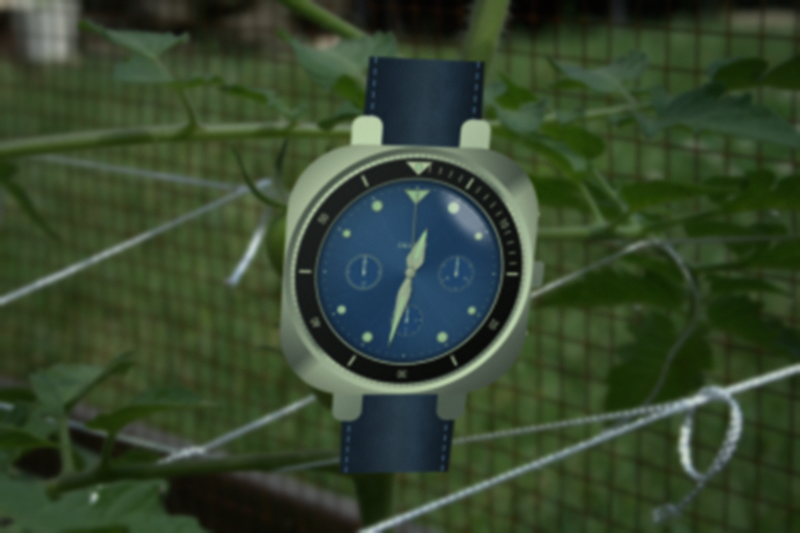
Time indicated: {"hour": 12, "minute": 32}
